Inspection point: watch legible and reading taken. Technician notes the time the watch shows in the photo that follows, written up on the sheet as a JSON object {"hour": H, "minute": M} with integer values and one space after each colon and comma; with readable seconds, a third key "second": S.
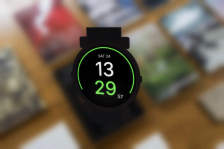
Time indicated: {"hour": 13, "minute": 29}
